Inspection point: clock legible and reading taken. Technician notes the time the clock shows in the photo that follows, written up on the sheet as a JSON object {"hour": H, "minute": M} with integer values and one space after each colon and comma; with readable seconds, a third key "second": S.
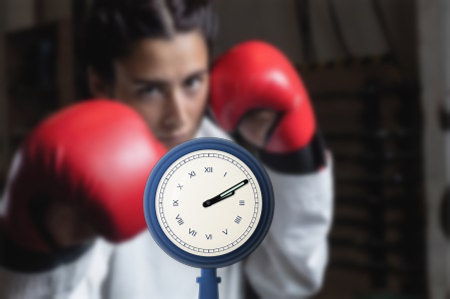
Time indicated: {"hour": 2, "minute": 10}
